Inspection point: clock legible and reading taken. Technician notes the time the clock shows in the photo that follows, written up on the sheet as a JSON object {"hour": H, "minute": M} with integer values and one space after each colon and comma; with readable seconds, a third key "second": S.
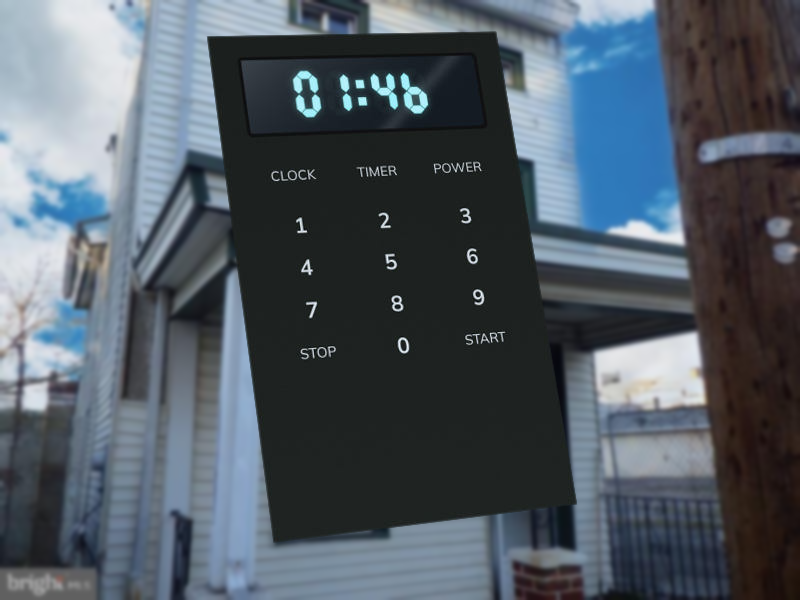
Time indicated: {"hour": 1, "minute": 46}
